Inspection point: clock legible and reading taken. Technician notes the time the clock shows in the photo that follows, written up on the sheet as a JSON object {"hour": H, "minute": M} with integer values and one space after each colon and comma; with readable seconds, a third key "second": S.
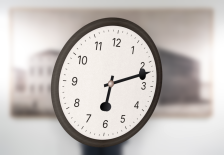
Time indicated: {"hour": 6, "minute": 12}
